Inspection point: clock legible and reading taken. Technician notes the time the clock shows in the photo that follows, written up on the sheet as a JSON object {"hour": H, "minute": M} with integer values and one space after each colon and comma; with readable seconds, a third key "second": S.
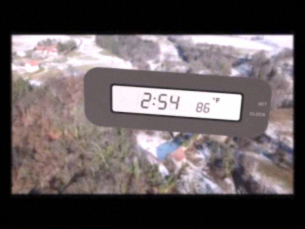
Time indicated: {"hour": 2, "minute": 54}
